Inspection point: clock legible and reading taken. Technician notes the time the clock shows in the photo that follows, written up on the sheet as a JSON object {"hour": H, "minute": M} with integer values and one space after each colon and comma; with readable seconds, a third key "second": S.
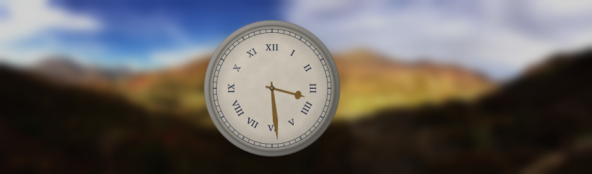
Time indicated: {"hour": 3, "minute": 29}
